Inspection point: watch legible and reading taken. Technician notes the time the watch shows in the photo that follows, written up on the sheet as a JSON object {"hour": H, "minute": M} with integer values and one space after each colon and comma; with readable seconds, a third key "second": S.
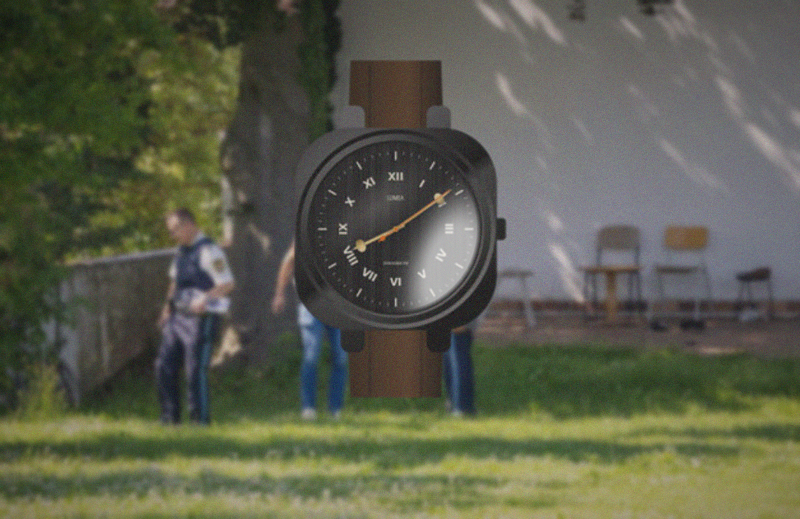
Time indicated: {"hour": 8, "minute": 9, "second": 9}
